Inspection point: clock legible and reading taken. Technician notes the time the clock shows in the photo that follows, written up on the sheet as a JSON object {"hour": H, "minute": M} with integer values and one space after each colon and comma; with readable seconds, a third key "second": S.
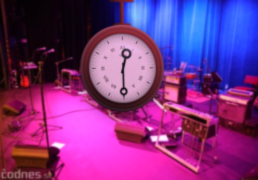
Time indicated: {"hour": 12, "minute": 30}
